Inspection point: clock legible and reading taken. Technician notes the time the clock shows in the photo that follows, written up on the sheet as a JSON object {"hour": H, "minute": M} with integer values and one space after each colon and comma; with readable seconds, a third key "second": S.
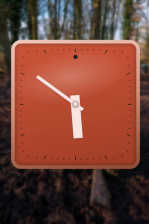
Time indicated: {"hour": 5, "minute": 51}
